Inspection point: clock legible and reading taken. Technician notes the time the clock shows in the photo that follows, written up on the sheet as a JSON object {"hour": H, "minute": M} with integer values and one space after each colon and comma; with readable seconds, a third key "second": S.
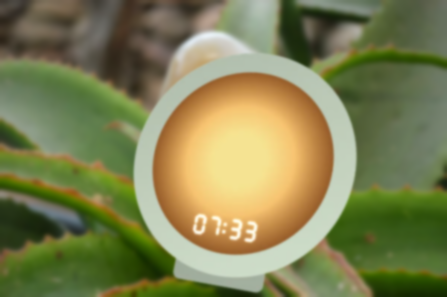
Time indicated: {"hour": 7, "minute": 33}
